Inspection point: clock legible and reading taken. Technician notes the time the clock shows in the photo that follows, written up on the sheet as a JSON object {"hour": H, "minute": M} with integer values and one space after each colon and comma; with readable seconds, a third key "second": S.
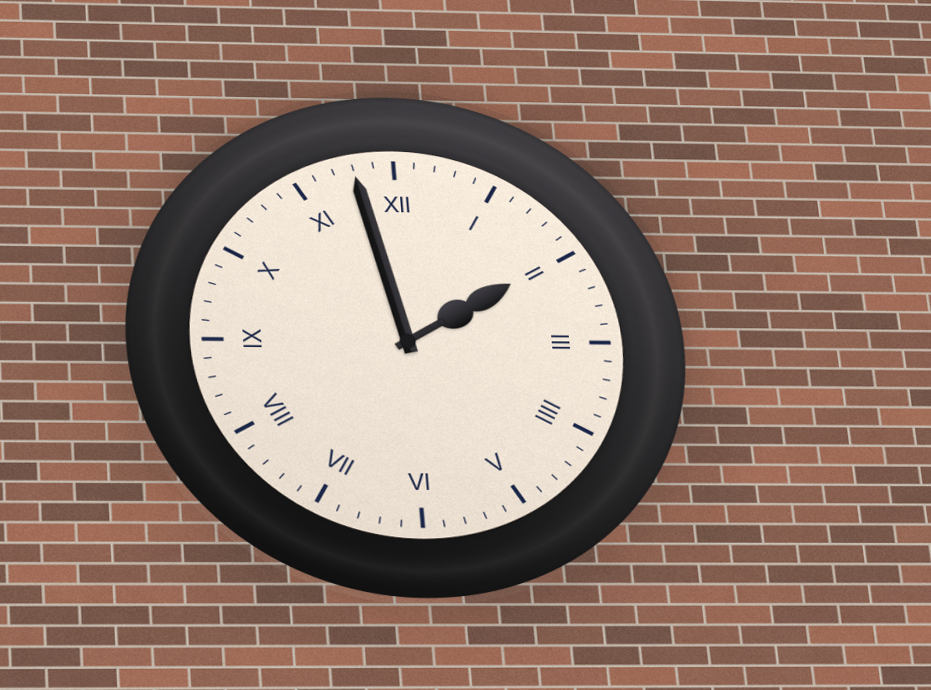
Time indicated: {"hour": 1, "minute": 58}
